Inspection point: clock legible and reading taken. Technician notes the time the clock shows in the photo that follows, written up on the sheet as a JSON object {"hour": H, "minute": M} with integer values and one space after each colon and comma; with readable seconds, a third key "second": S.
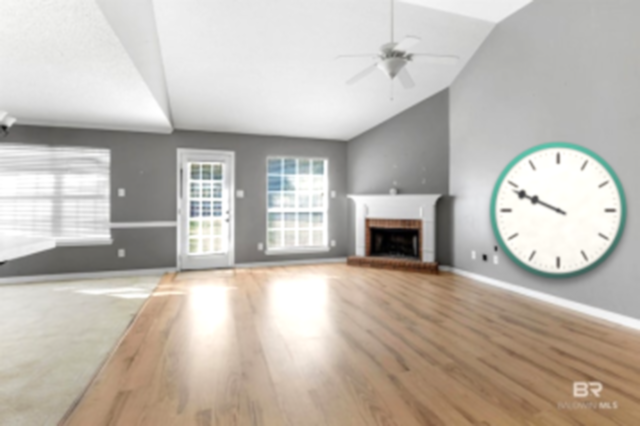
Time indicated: {"hour": 9, "minute": 49}
